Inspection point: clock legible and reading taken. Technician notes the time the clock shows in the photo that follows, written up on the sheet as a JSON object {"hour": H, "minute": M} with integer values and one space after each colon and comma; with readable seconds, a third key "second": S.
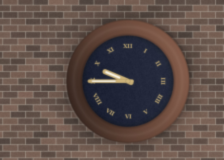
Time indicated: {"hour": 9, "minute": 45}
